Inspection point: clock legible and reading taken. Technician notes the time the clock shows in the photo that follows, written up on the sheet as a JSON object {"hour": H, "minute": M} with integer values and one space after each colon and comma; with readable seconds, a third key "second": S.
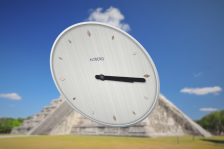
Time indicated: {"hour": 3, "minute": 16}
